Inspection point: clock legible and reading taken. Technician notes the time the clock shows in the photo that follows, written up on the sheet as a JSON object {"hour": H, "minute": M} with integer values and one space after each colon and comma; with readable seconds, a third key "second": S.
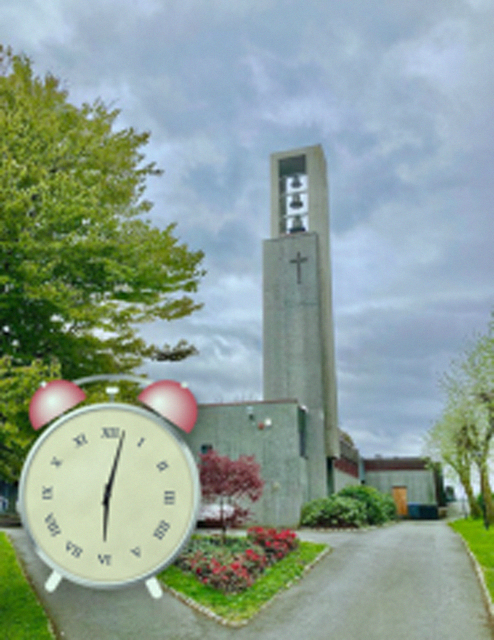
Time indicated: {"hour": 6, "minute": 2}
